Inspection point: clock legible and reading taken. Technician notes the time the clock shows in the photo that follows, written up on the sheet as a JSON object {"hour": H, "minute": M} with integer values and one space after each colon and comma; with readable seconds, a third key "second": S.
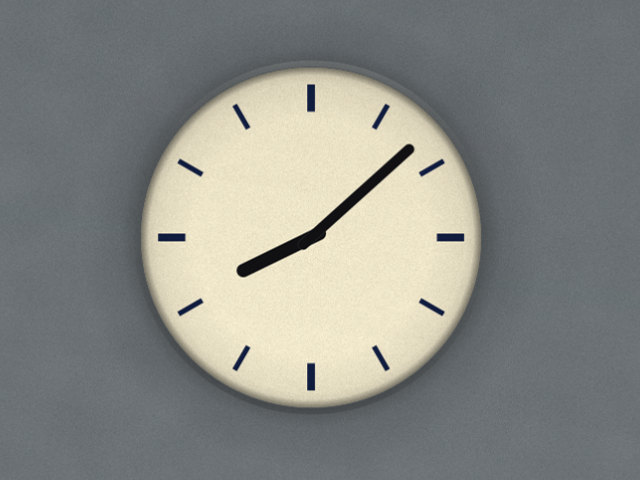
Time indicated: {"hour": 8, "minute": 8}
